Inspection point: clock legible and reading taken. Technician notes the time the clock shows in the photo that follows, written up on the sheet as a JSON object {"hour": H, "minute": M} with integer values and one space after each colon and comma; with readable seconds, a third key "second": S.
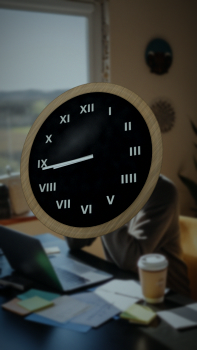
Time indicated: {"hour": 8, "minute": 44}
